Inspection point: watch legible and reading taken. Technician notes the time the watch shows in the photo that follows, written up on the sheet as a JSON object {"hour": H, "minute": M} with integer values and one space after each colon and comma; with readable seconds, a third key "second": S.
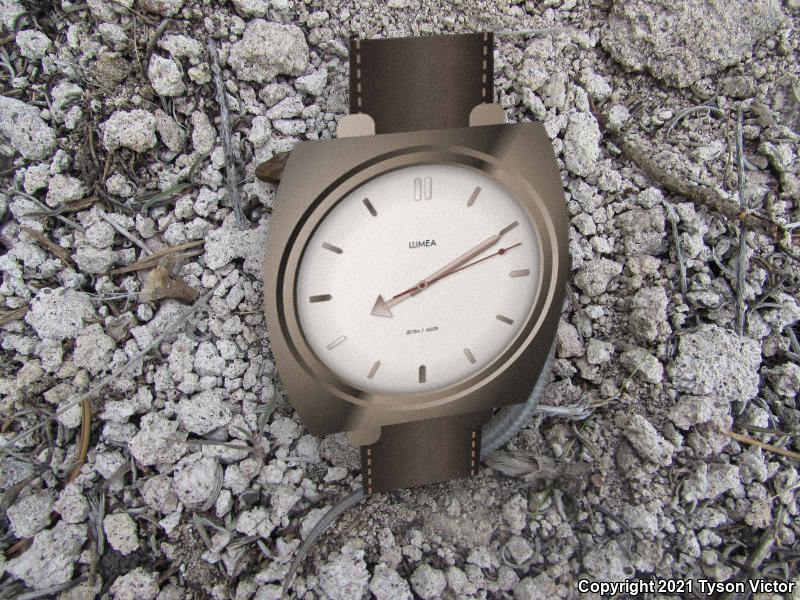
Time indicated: {"hour": 8, "minute": 10, "second": 12}
